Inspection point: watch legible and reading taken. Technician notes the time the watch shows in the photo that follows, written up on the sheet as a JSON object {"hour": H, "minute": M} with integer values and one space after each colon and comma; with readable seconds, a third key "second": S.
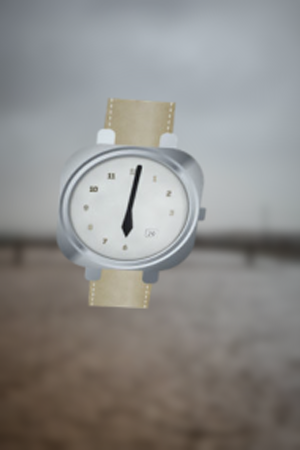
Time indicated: {"hour": 6, "minute": 1}
